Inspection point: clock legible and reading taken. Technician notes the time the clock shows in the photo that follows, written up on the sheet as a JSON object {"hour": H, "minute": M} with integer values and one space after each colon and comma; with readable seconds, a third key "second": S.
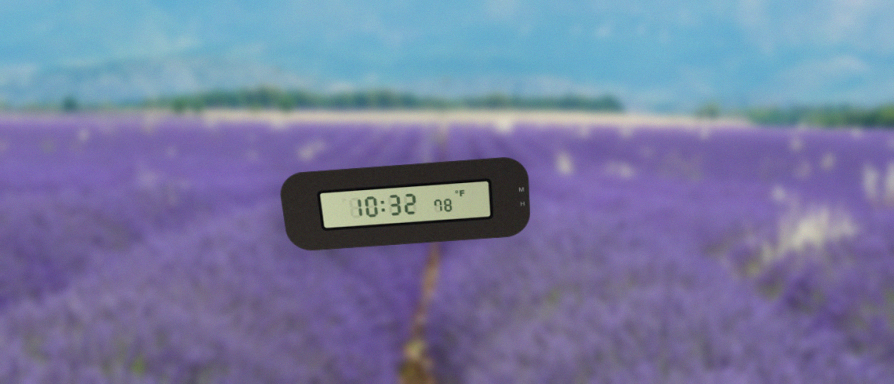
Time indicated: {"hour": 10, "minute": 32}
